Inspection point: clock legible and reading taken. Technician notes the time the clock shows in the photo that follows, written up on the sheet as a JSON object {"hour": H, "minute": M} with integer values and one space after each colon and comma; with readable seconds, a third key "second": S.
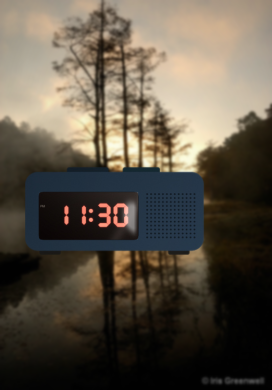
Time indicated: {"hour": 11, "minute": 30}
